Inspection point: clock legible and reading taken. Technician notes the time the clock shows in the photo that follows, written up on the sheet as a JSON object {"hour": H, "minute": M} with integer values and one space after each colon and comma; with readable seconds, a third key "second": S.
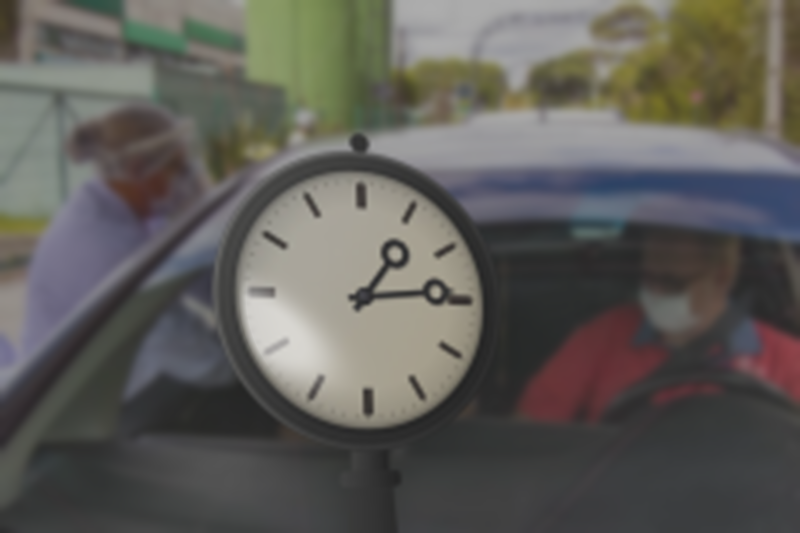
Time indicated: {"hour": 1, "minute": 14}
